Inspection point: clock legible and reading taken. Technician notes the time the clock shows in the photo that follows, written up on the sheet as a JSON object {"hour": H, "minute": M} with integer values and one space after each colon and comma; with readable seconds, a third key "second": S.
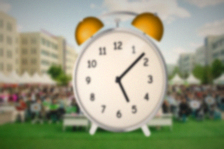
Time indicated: {"hour": 5, "minute": 8}
